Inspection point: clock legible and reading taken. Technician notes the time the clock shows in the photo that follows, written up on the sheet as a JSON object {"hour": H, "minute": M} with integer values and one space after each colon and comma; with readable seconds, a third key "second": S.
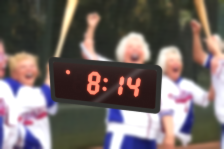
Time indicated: {"hour": 8, "minute": 14}
